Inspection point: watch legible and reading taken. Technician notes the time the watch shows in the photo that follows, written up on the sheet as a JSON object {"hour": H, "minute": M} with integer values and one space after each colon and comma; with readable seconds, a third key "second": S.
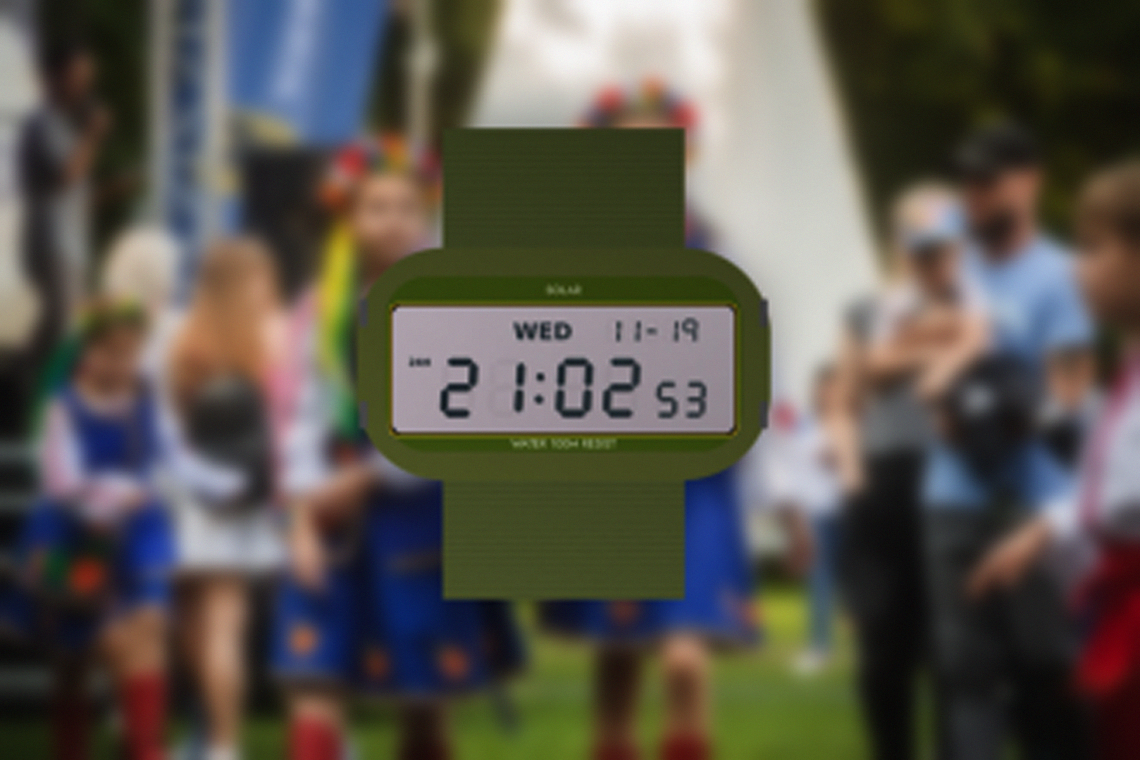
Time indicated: {"hour": 21, "minute": 2, "second": 53}
